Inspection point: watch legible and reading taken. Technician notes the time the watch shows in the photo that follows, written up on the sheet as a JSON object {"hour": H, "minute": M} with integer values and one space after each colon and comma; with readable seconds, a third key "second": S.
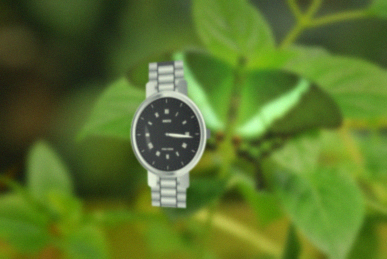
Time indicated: {"hour": 3, "minute": 16}
